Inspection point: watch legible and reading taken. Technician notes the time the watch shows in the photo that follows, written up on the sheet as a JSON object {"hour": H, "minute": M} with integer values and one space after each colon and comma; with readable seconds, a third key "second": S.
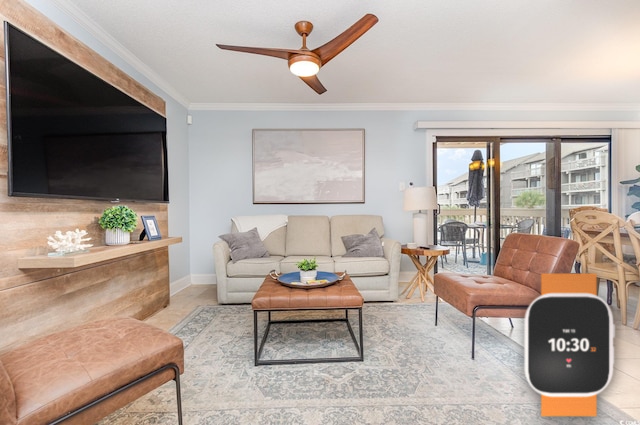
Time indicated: {"hour": 10, "minute": 30}
